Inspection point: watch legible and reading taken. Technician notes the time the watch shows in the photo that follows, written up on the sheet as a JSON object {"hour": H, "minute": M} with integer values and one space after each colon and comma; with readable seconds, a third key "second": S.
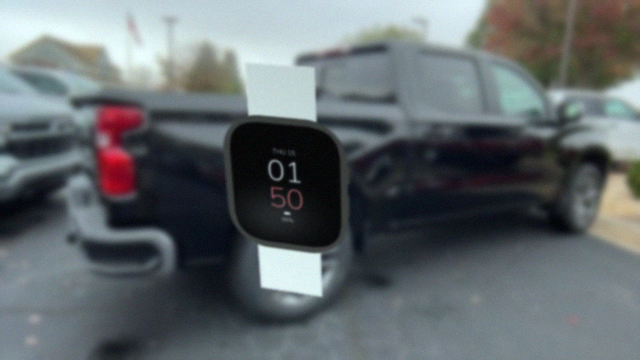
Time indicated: {"hour": 1, "minute": 50}
